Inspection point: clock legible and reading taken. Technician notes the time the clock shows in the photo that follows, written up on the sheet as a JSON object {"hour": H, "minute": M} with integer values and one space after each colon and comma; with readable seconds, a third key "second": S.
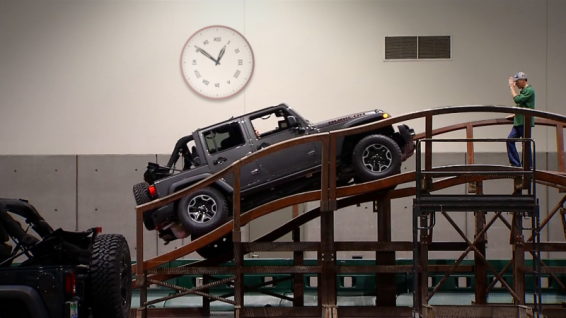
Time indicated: {"hour": 12, "minute": 51}
